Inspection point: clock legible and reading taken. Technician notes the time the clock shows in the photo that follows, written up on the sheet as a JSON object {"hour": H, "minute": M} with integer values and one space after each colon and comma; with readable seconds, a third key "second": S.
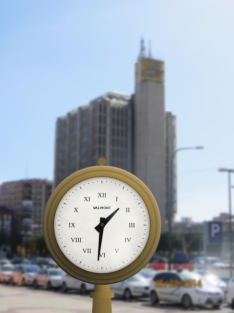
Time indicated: {"hour": 1, "minute": 31}
